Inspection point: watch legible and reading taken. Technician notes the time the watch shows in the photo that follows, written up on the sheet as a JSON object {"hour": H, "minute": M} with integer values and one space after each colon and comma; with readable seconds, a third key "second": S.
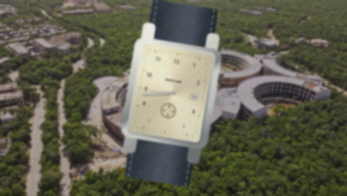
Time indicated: {"hour": 8, "minute": 43}
